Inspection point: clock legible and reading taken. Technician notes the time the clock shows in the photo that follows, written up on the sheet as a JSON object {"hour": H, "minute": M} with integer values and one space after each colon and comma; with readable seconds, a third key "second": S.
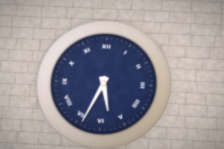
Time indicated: {"hour": 5, "minute": 34}
